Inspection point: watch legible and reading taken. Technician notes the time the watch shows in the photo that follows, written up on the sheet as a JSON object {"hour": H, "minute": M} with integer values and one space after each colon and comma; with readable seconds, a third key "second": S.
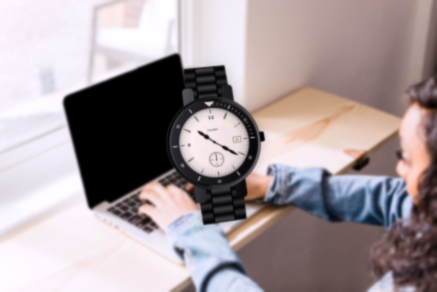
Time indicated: {"hour": 10, "minute": 21}
